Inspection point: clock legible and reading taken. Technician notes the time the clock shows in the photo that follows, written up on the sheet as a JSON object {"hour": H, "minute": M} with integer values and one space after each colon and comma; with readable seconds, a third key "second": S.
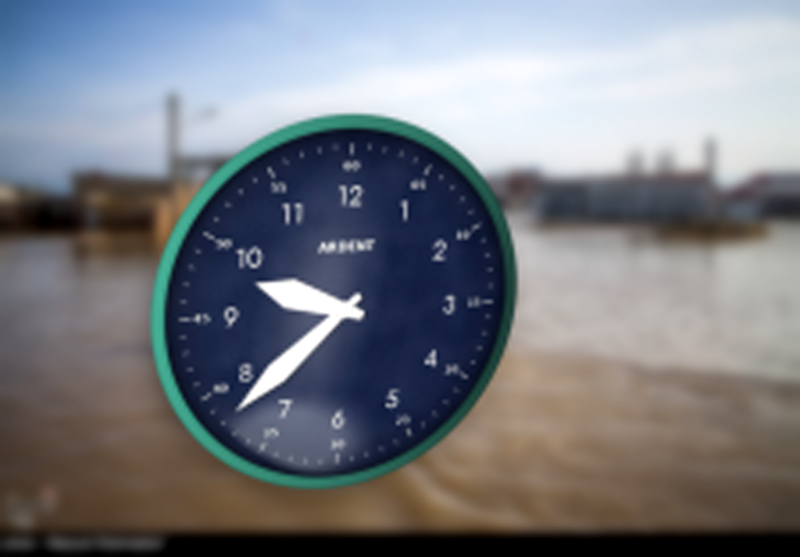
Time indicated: {"hour": 9, "minute": 38}
